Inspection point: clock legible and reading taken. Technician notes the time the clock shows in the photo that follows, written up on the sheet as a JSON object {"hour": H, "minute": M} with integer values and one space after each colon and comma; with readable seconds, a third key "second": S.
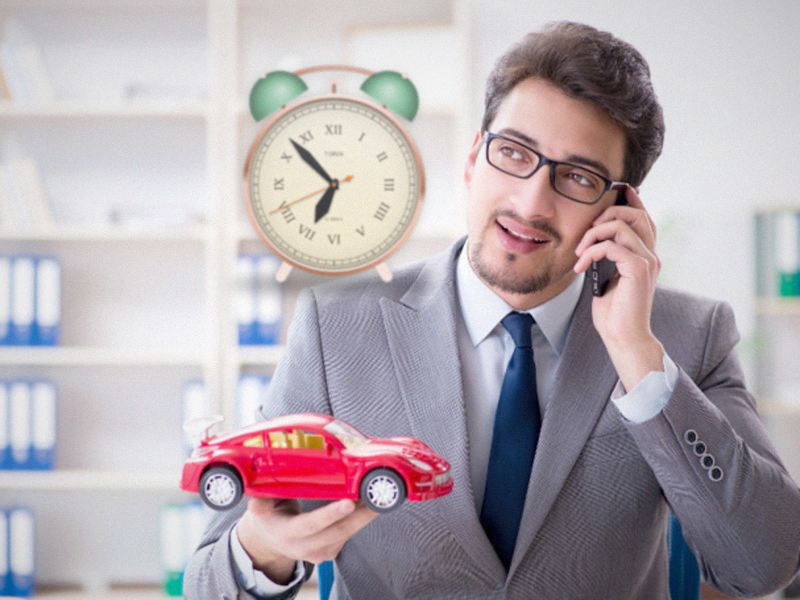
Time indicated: {"hour": 6, "minute": 52, "second": 41}
